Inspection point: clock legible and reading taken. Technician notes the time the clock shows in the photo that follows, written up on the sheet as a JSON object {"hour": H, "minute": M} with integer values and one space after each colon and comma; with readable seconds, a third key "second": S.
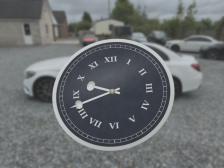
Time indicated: {"hour": 9, "minute": 42}
